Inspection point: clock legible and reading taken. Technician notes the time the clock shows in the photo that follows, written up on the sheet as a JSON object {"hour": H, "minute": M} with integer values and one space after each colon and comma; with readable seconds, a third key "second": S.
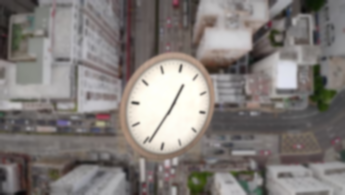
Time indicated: {"hour": 12, "minute": 34}
